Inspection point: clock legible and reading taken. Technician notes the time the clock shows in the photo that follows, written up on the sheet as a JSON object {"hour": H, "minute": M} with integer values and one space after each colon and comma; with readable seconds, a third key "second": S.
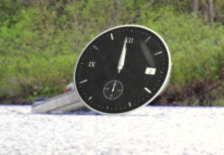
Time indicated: {"hour": 11, "minute": 59}
